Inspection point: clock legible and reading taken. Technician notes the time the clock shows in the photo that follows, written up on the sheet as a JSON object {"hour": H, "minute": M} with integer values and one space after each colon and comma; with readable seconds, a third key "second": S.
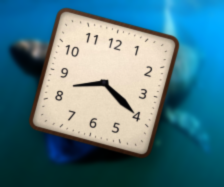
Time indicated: {"hour": 8, "minute": 20}
